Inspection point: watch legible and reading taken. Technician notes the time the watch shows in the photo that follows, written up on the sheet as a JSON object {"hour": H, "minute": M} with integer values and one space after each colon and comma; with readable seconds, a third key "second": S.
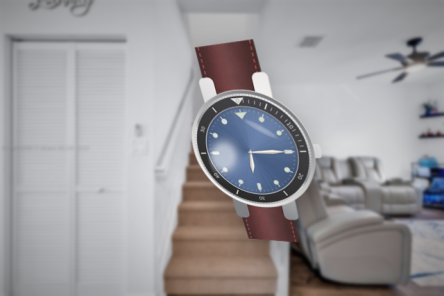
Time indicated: {"hour": 6, "minute": 15}
